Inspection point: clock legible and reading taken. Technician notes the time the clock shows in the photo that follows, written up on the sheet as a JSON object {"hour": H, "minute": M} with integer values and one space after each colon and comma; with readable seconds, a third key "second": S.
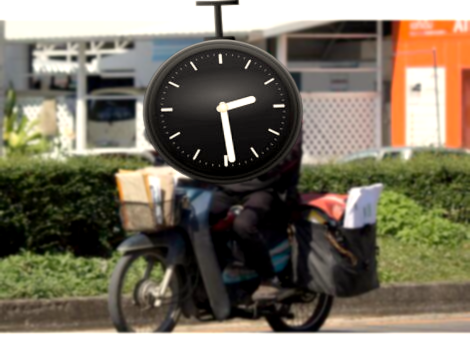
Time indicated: {"hour": 2, "minute": 29}
